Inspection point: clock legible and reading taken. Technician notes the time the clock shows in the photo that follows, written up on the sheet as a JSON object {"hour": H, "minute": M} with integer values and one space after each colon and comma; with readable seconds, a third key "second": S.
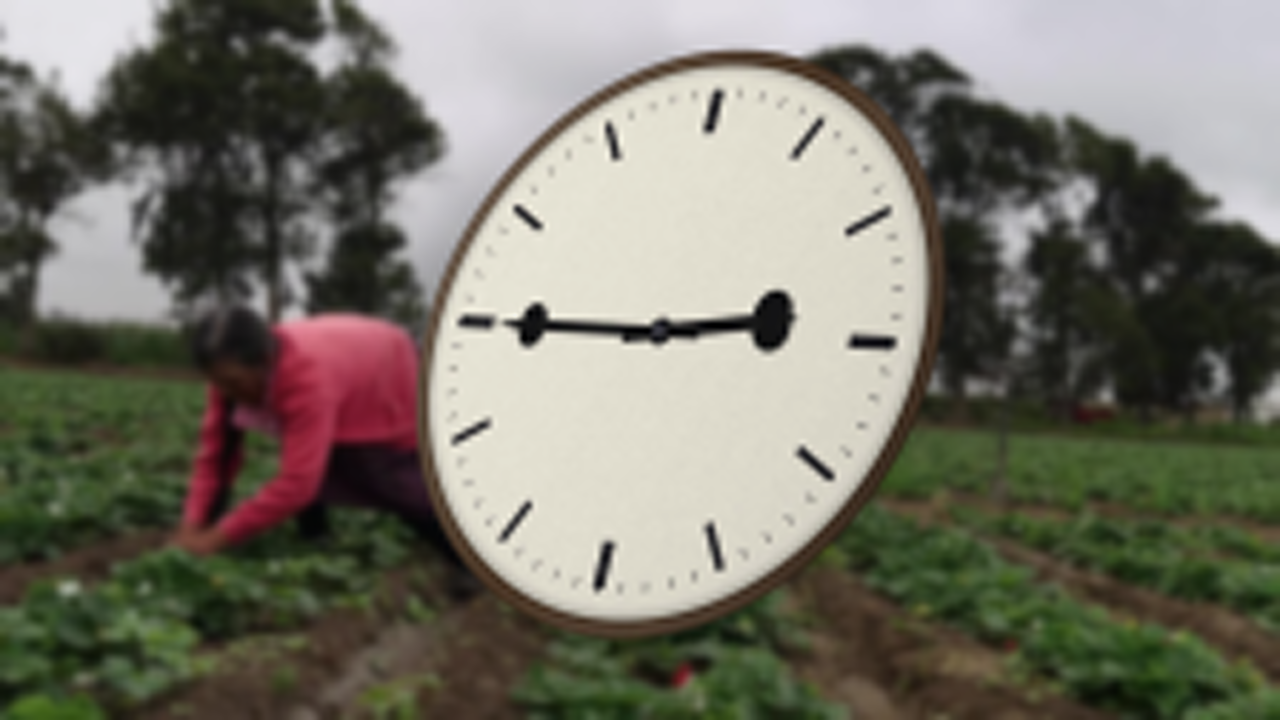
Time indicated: {"hour": 2, "minute": 45}
